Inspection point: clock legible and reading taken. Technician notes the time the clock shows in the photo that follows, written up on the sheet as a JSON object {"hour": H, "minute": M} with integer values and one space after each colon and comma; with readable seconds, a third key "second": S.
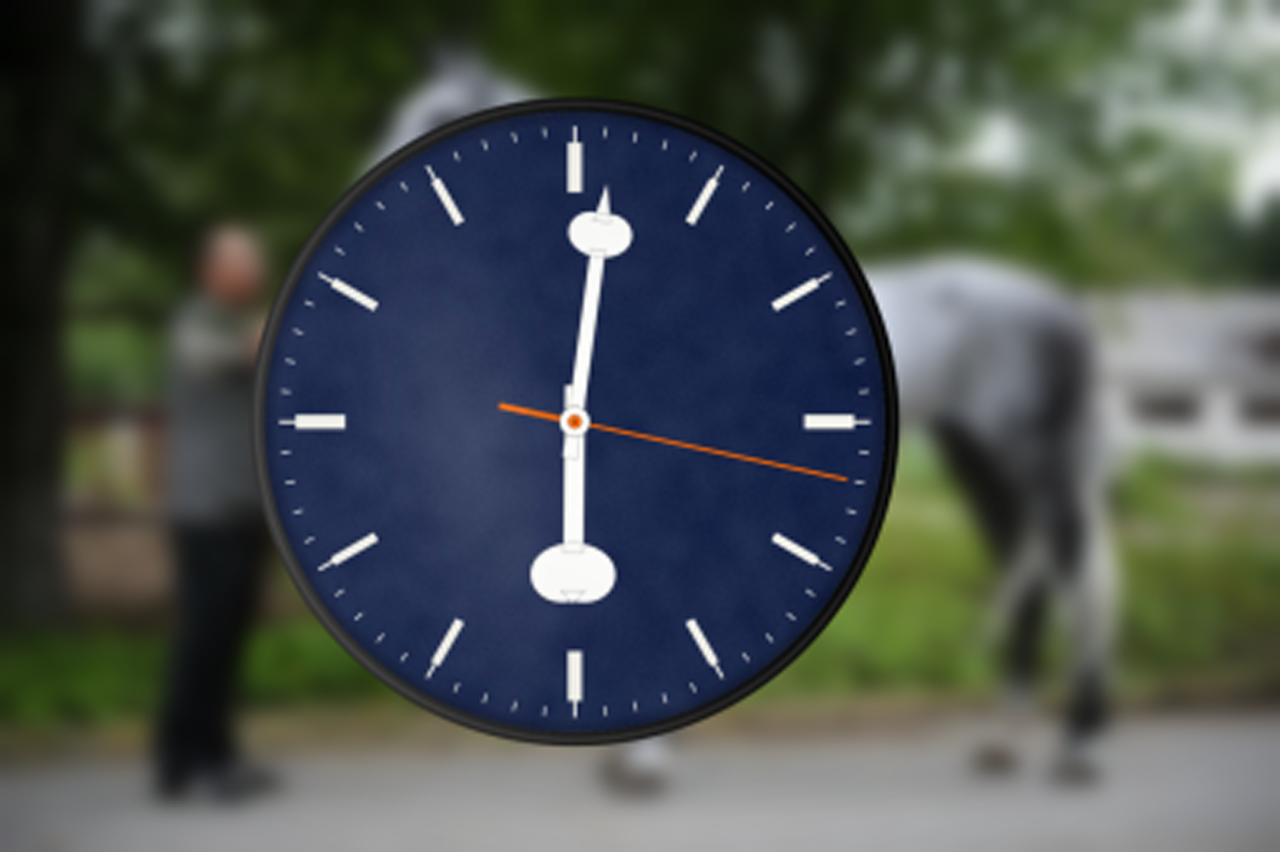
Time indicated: {"hour": 6, "minute": 1, "second": 17}
